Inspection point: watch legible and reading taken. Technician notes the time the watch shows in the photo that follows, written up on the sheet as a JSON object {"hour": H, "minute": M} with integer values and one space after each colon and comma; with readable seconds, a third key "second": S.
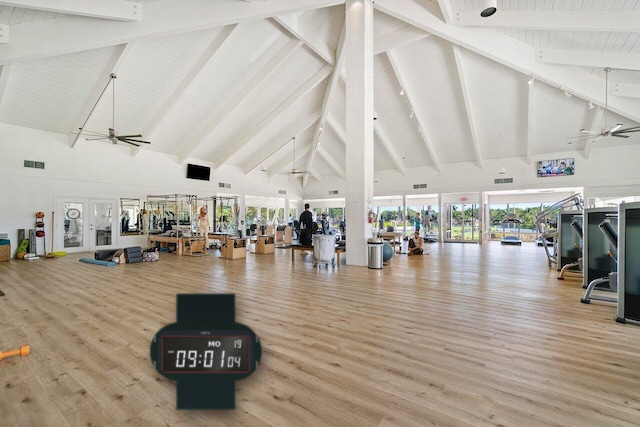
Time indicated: {"hour": 9, "minute": 1, "second": 4}
